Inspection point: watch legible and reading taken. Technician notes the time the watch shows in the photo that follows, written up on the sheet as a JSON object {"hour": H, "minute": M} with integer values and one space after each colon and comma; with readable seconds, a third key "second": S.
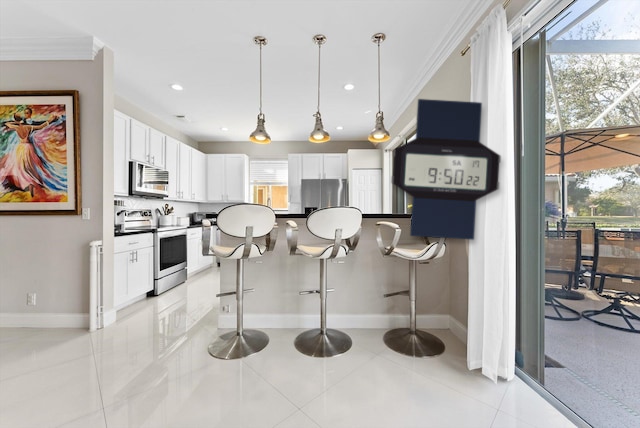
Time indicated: {"hour": 9, "minute": 50, "second": 22}
